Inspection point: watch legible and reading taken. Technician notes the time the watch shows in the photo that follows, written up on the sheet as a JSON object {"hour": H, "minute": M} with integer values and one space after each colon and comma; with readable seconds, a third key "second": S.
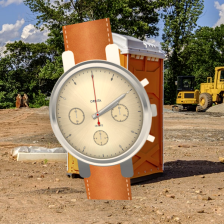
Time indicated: {"hour": 2, "minute": 10}
